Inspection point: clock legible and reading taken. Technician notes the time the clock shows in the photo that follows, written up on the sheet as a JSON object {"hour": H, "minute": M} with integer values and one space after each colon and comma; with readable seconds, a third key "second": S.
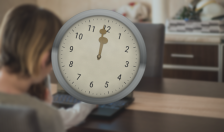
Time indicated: {"hour": 11, "minute": 59}
